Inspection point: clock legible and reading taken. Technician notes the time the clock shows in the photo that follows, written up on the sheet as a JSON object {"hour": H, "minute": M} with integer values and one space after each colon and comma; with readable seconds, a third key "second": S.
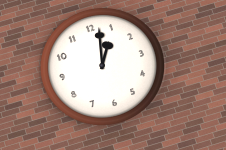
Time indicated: {"hour": 1, "minute": 2}
